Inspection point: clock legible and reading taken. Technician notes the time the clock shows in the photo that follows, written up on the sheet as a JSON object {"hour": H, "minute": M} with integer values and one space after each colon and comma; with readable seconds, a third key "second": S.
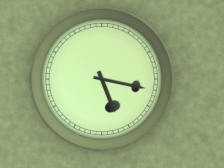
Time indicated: {"hour": 5, "minute": 17}
